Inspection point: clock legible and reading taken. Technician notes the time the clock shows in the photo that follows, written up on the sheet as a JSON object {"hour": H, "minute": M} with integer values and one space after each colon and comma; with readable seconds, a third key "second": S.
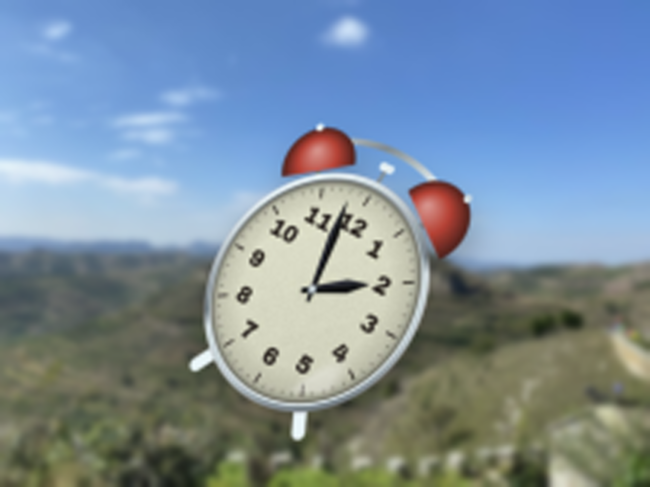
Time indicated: {"hour": 1, "minute": 58}
